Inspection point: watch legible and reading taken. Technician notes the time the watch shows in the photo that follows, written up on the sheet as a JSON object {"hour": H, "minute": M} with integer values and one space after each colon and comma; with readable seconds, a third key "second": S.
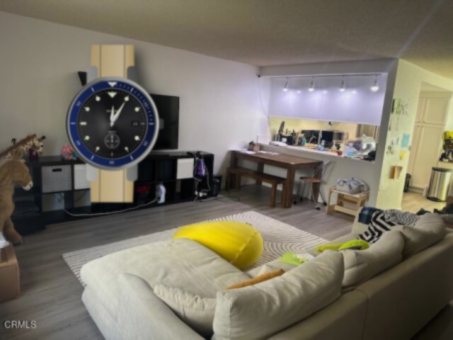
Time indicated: {"hour": 12, "minute": 5}
